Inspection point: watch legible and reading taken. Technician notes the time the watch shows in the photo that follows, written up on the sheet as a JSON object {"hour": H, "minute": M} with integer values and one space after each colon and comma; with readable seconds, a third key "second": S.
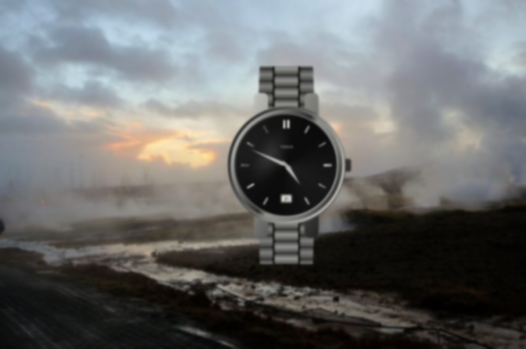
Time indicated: {"hour": 4, "minute": 49}
